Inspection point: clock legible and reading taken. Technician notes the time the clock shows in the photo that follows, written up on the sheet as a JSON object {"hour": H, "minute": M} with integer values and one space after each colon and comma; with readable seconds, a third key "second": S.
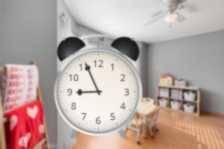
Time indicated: {"hour": 8, "minute": 56}
